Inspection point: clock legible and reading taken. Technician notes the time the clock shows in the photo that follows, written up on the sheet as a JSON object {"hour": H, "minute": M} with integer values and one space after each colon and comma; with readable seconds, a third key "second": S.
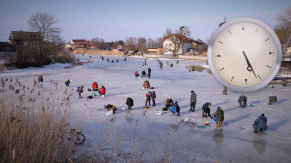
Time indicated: {"hour": 5, "minute": 26}
